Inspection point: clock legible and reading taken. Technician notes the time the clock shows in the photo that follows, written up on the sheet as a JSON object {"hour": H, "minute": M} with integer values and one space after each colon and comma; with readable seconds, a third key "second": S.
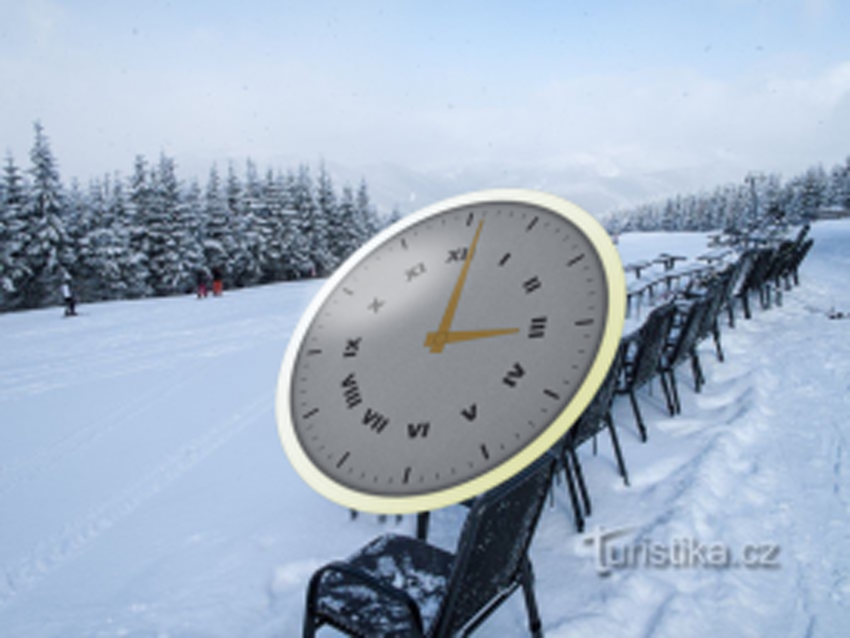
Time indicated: {"hour": 3, "minute": 1}
